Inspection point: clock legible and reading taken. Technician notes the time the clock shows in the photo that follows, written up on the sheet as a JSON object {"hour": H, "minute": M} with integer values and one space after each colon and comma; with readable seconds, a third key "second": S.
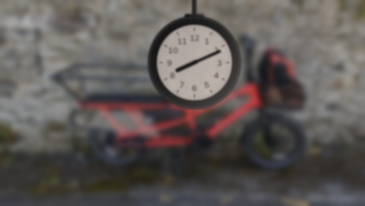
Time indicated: {"hour": 8, "minute": 11}
